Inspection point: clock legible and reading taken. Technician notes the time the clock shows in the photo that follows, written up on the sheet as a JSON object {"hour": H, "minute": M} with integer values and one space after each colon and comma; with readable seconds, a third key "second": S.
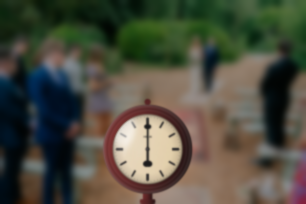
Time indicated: {"hour": 6, "minute": 0}
